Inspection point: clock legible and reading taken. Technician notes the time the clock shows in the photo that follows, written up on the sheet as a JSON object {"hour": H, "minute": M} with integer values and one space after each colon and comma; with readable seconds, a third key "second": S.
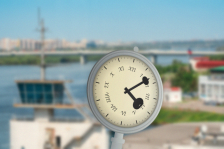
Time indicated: {"hour": 4, "minute": 8}
